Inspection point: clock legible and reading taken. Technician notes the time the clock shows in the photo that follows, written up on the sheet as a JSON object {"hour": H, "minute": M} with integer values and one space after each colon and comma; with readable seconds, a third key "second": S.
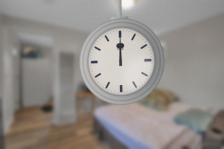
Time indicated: {"hour": 12, "minute": 0}
